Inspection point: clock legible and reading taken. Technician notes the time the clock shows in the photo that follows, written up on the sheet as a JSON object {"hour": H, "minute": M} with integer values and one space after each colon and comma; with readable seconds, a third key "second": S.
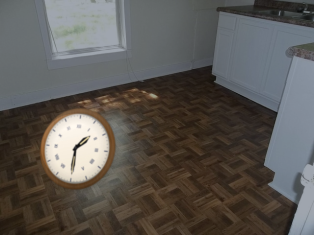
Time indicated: {"hour": 1, "minute": 30}
